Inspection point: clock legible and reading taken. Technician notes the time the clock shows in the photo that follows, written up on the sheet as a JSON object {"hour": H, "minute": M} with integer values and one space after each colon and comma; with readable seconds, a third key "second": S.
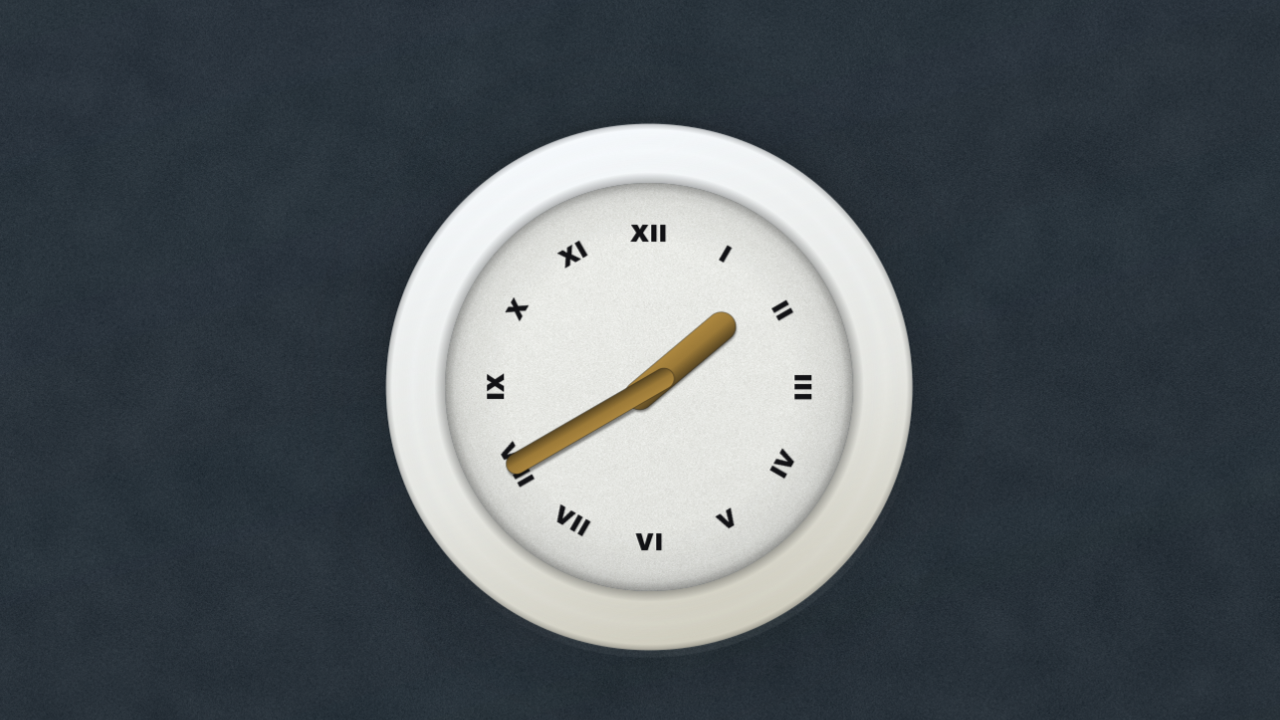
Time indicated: {"hour": 1, "minute": 40}
